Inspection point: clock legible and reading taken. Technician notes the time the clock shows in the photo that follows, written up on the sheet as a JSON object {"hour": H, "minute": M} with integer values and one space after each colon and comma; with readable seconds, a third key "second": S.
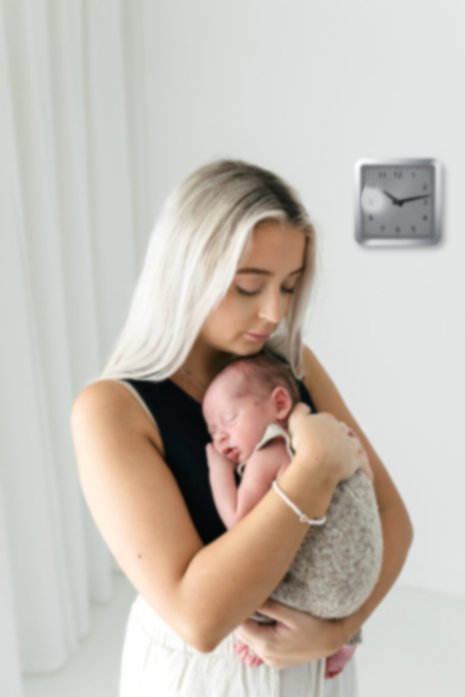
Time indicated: {"hour": 10, "minute": 13}
